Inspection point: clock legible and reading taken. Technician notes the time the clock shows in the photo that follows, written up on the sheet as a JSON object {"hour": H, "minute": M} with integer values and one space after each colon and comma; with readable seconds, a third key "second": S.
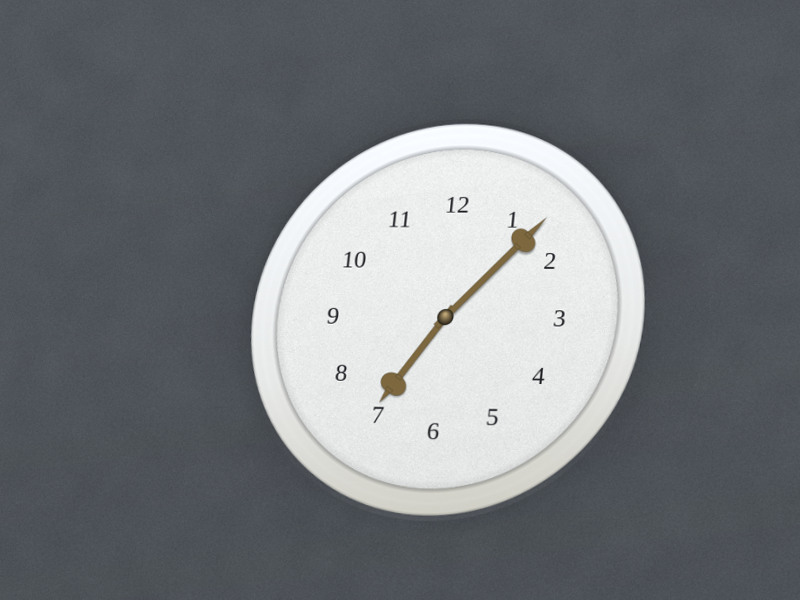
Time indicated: {"hour": 7, "minute": 7}
